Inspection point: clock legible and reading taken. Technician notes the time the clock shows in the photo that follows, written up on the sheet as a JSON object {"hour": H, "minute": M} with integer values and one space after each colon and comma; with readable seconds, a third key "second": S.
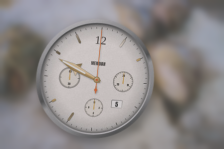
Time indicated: {"hour": 9, "minute": 49}
